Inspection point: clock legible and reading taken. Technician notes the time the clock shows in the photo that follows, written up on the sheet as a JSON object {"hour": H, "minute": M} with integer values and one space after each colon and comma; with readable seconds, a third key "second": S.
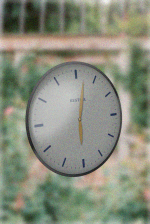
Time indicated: {"hour": 6, "minute": 2}
